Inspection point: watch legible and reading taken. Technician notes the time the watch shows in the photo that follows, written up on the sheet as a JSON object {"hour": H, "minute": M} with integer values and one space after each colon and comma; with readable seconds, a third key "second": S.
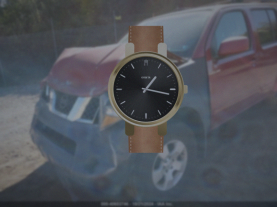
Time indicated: {"hour": 1, "minute": 17}
